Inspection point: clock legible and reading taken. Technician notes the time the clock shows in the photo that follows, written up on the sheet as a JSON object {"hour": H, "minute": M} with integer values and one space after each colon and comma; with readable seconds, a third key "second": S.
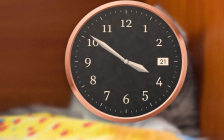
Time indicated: {"hour": 3, "minute": 51}
